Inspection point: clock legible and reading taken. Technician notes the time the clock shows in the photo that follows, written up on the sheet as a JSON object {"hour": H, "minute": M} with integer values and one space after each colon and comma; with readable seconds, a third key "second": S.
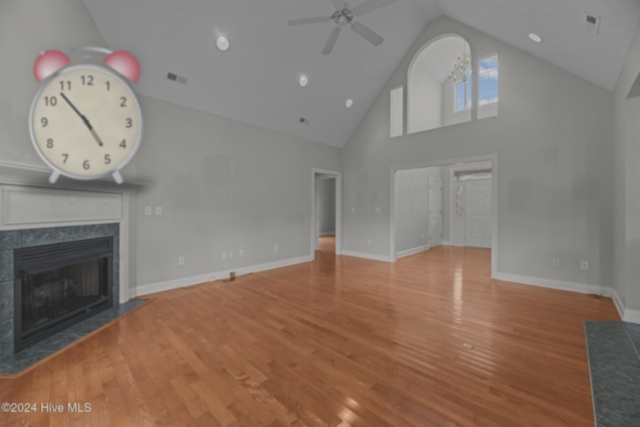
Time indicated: {"hour": 4, "minute": 53}
